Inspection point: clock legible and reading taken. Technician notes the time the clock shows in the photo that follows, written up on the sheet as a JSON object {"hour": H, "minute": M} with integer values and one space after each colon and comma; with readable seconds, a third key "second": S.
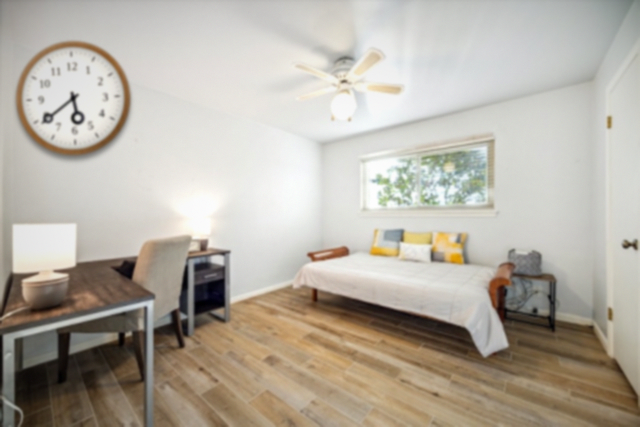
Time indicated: {"hour": 5, "minute": 39}
